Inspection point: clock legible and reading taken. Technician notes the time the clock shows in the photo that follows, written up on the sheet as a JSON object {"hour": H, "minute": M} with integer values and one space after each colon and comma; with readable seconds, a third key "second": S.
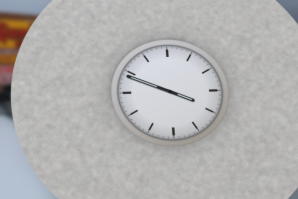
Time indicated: {"hour": 3, "minute": 49}
